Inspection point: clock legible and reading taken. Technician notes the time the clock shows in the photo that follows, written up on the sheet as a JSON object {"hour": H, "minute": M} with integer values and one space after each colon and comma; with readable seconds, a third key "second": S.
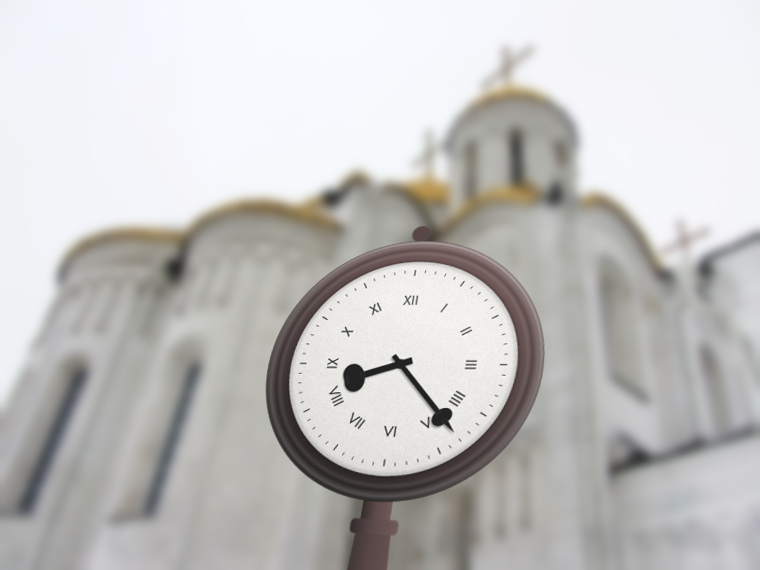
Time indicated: {"hour": 8, "minute": 23}
